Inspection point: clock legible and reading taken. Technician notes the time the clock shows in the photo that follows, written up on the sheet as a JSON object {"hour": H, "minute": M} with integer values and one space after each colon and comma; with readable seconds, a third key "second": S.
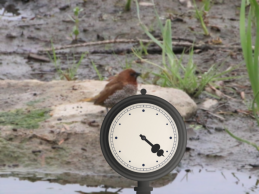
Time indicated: {"hour": 4, "minute": 22}
